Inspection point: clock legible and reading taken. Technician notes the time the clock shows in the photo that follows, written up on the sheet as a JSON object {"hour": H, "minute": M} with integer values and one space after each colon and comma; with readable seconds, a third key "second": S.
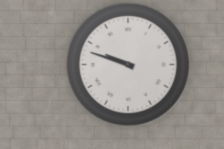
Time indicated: {"hour": 9, "minute": 48}
